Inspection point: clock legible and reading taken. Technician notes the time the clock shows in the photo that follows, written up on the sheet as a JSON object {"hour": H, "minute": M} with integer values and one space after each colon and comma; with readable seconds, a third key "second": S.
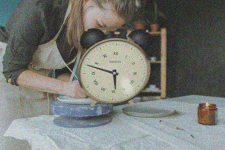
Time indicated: {"hour": 5, "minute": 48}
